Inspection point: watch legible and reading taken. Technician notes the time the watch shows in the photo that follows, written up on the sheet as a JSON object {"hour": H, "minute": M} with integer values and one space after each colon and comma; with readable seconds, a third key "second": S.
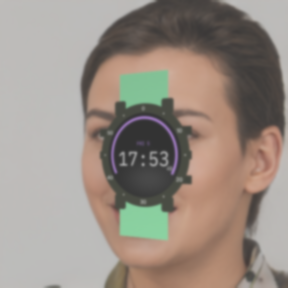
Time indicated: {"hour": 17, "minute": 53}
